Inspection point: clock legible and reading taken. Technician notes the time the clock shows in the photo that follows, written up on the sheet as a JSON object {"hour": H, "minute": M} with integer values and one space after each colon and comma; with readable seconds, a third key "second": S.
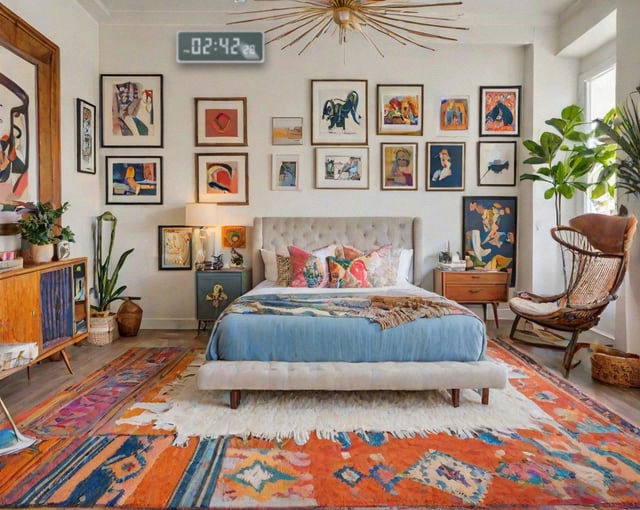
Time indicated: {"hour": 2, "minute": 42}
